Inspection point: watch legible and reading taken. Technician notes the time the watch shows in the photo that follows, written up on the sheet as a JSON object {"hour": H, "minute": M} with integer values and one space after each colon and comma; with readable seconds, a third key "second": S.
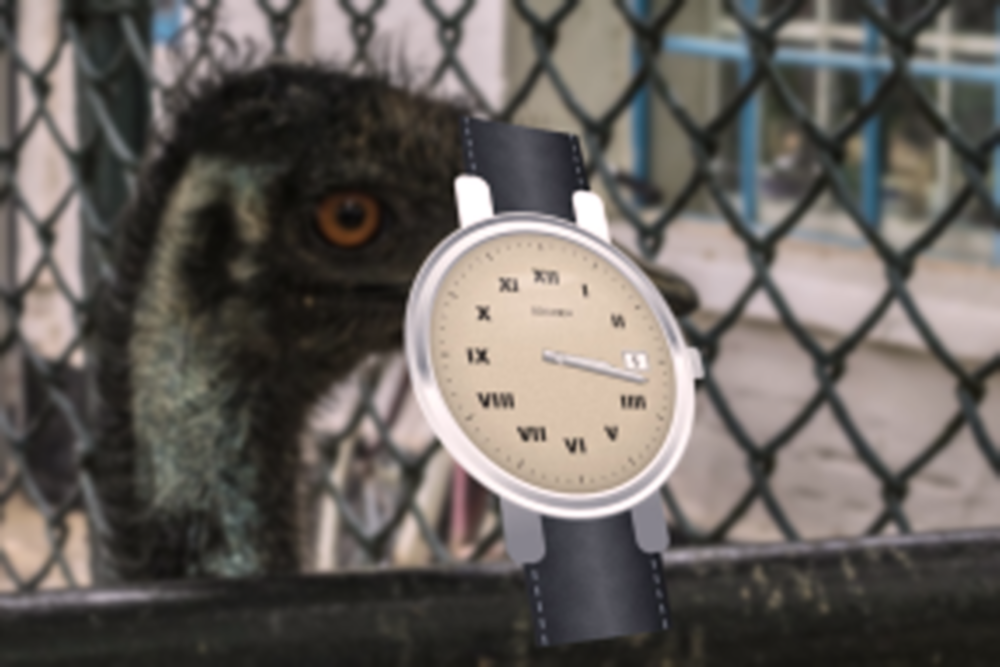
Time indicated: {"hour": 3, "minute": 17}
